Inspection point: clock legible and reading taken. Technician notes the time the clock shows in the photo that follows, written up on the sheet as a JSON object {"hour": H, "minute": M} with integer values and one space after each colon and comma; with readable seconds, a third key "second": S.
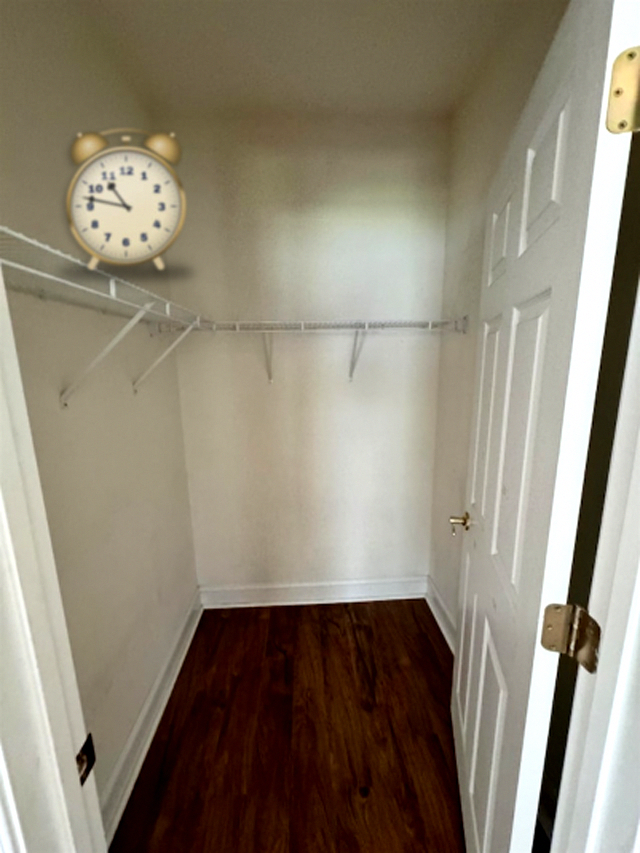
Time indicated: {"hour": 10, "minute": 47}
